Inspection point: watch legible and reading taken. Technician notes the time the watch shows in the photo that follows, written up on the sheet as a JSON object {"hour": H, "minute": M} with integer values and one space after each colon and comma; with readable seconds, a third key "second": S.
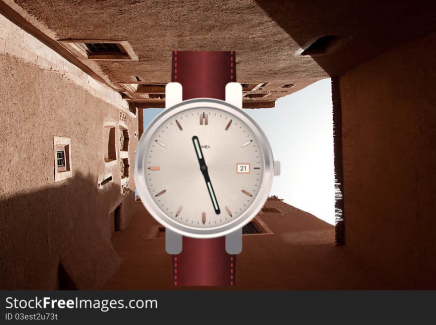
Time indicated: {"hour": 11, "minute": 27}
